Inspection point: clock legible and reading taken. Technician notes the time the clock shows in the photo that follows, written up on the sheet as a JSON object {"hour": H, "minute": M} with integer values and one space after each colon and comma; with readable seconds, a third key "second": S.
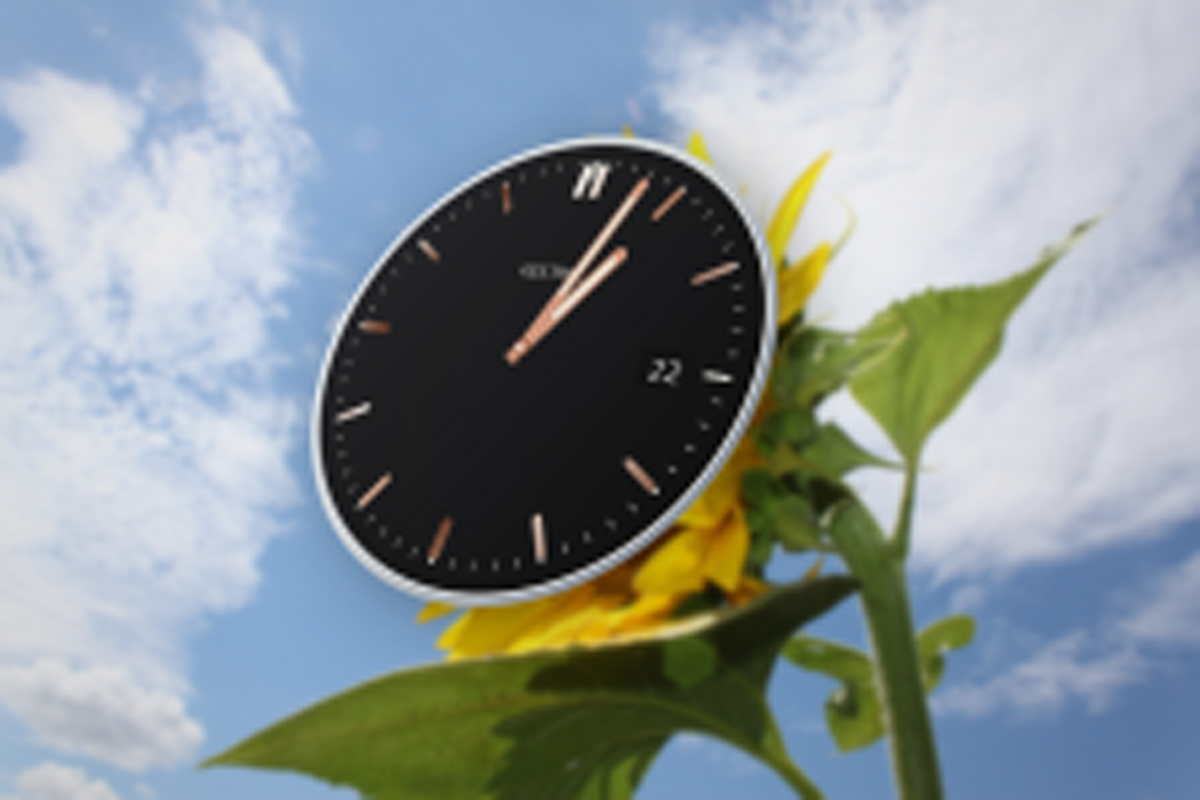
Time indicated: {"hour": 1, "minute": 3}
